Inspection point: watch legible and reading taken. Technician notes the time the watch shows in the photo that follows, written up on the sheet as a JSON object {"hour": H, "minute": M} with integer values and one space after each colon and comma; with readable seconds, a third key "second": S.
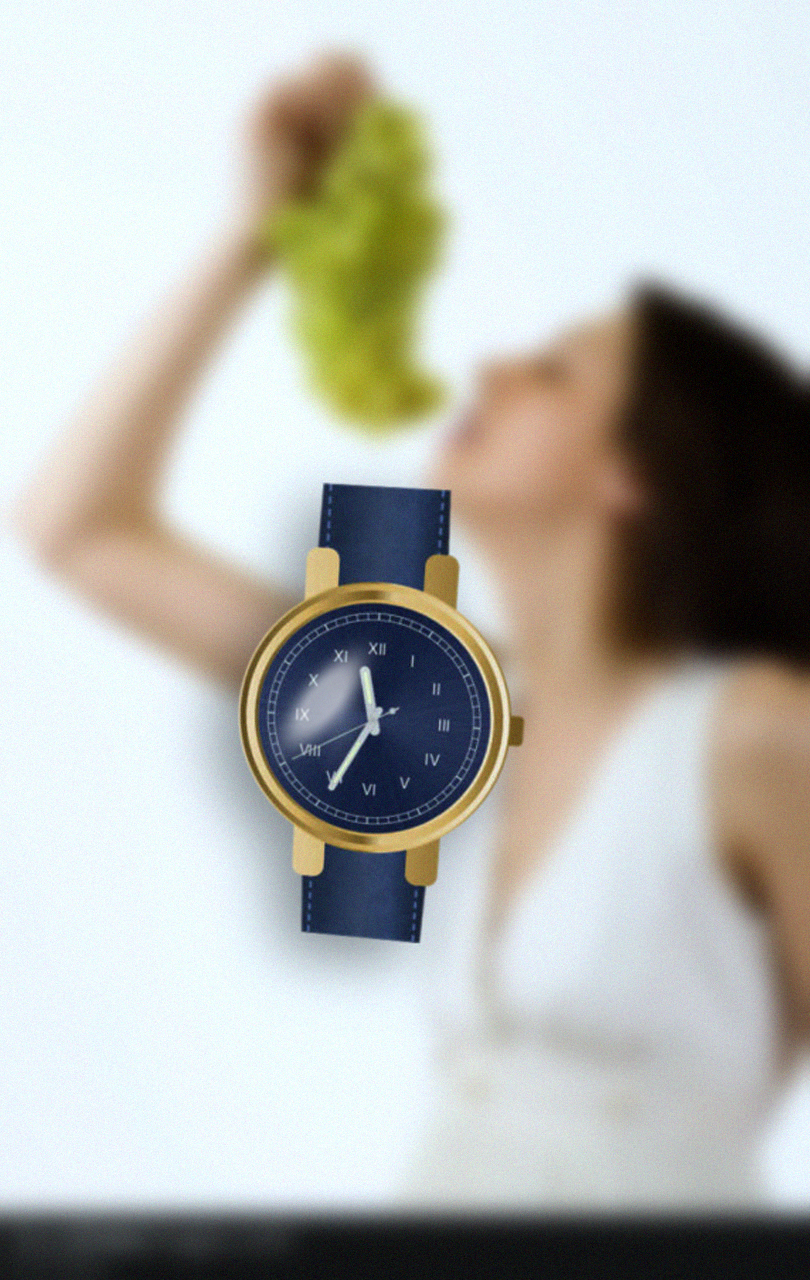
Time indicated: {"hour": 11, "minute": 34, "second": 40}
